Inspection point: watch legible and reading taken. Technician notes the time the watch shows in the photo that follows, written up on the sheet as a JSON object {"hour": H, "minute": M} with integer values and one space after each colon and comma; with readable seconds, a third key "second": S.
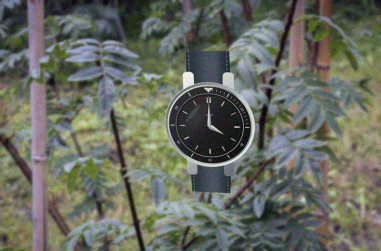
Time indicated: {"hour": 4, "minute": 0}
